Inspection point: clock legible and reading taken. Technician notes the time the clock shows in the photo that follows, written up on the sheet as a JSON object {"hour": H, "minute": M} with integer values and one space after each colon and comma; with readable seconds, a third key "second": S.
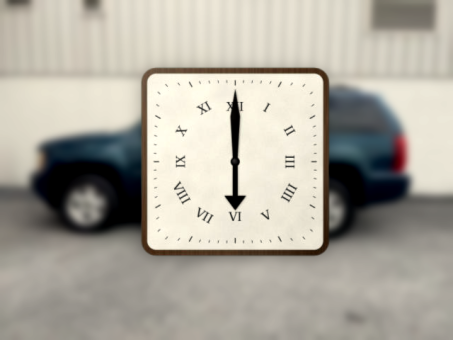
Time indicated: {"hour": 6, "minute": 0}
